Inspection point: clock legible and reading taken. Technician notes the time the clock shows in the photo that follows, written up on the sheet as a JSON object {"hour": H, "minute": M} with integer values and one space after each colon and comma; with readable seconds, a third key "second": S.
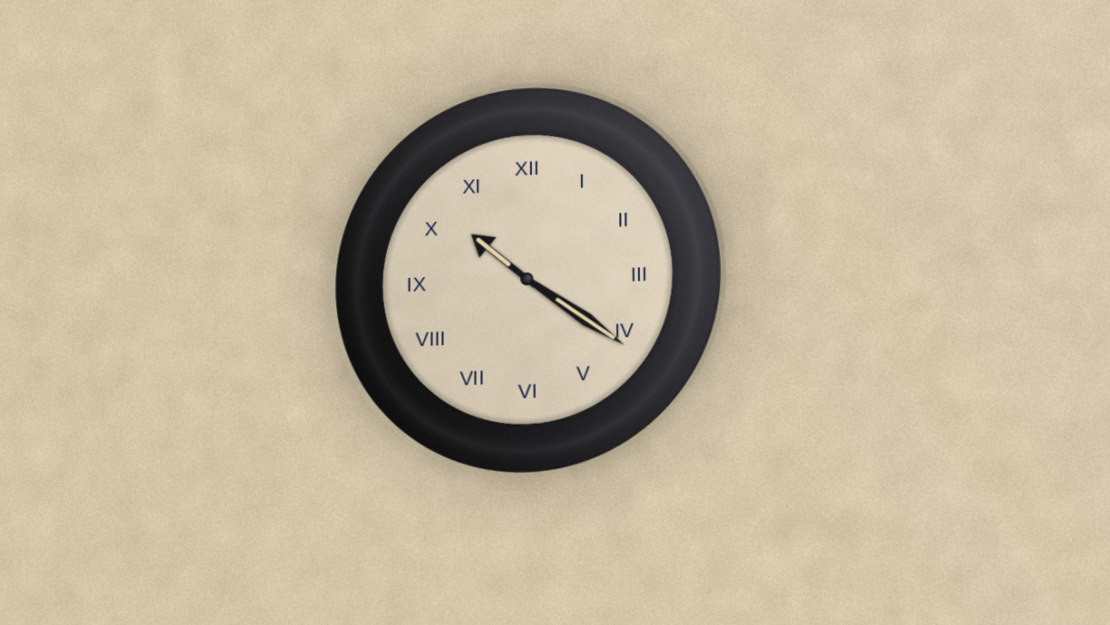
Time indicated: {"hour": 10, "minute": 21}
